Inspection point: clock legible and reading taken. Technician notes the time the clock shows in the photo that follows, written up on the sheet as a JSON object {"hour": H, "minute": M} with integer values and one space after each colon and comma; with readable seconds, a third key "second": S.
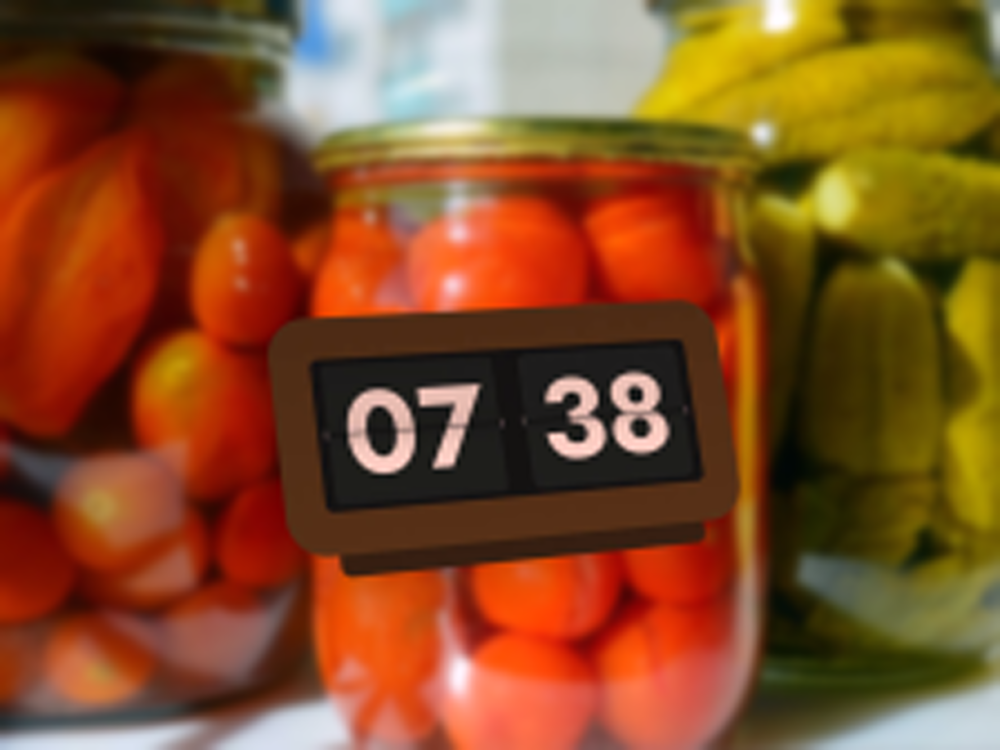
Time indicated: {"hour": 7, "minute": 38}
